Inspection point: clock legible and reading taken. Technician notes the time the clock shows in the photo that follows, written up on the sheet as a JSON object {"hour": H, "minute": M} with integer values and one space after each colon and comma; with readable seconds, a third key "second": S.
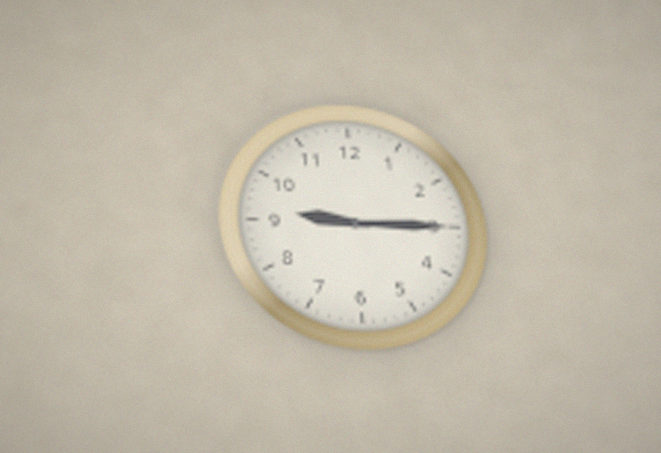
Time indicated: {"hour": 9, "minute": 15}
